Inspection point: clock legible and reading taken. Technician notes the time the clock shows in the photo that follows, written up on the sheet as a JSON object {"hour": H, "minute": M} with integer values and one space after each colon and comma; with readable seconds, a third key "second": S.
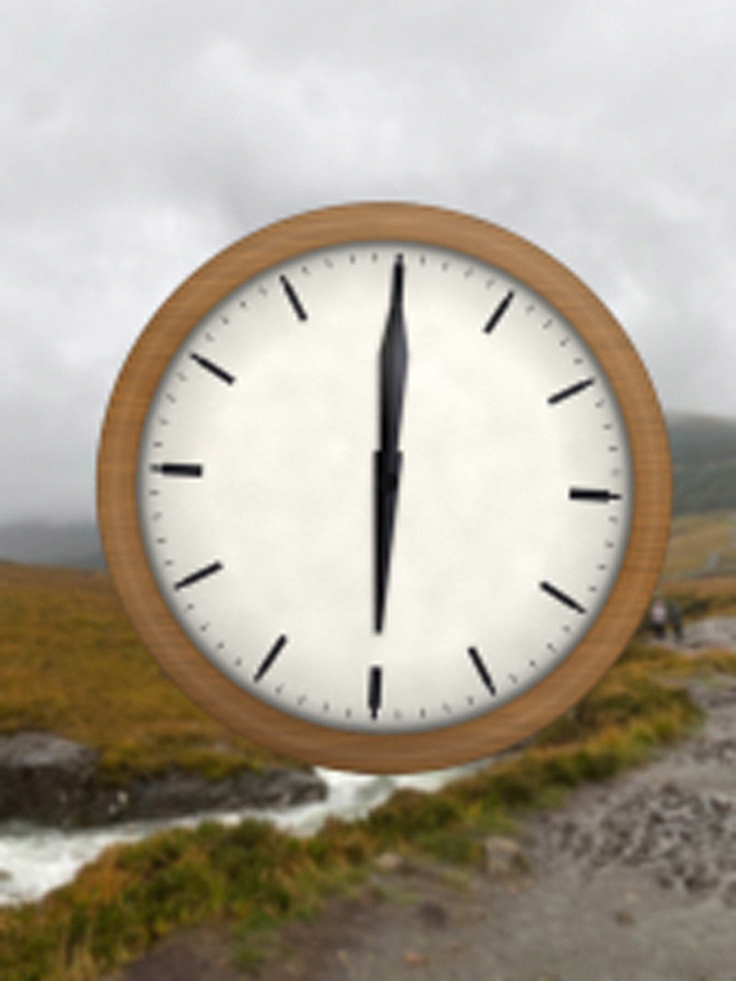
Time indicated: {"hour": 6, "minute": 0}
